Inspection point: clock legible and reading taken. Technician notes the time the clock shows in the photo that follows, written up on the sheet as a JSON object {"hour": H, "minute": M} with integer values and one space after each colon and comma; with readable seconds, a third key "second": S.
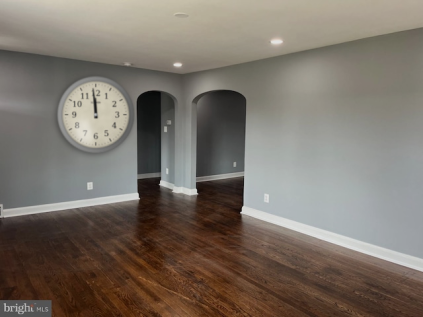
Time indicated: {"hour": 11, "minute": 59}
